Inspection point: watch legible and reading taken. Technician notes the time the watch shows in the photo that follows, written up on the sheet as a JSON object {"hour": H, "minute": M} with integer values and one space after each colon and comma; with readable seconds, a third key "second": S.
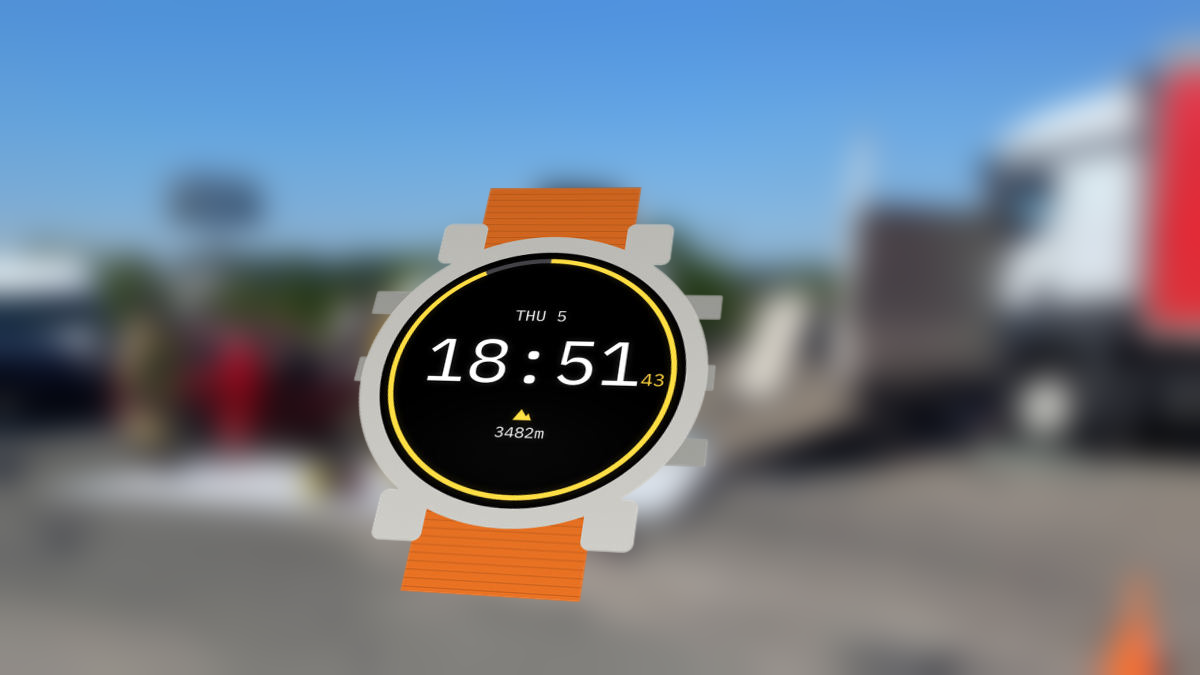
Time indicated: {"hour": 18, "minute": 51, "second": 43}
